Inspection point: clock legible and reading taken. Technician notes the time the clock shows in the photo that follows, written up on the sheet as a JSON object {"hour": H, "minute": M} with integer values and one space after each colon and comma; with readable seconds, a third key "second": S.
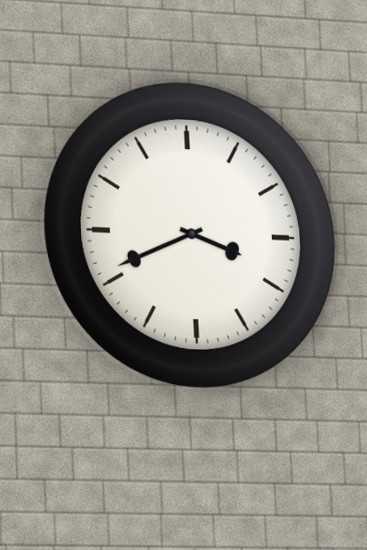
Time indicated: {"hour": 3, "minute": 41}
